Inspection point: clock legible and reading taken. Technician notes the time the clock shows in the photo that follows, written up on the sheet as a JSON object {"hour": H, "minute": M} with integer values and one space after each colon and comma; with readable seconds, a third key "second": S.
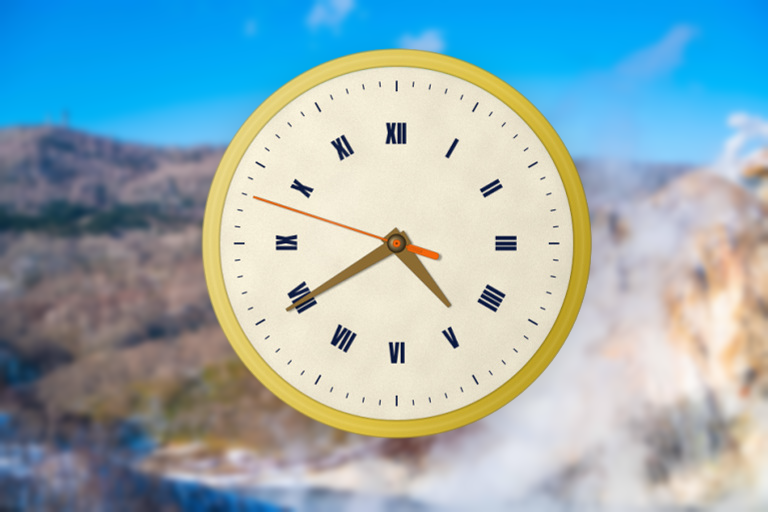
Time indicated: {"hour": 4, "minute": 39, "second": 48}
